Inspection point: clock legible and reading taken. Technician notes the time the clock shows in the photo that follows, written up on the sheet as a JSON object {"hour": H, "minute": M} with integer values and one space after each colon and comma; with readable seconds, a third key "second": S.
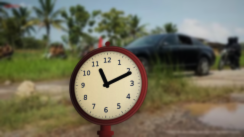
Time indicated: {"hour": 11, "minute": 11}
